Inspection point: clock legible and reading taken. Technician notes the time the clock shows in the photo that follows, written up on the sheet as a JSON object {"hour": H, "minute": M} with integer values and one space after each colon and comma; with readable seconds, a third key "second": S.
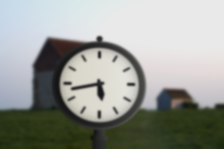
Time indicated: {"hour": 5, "minute": 43}
